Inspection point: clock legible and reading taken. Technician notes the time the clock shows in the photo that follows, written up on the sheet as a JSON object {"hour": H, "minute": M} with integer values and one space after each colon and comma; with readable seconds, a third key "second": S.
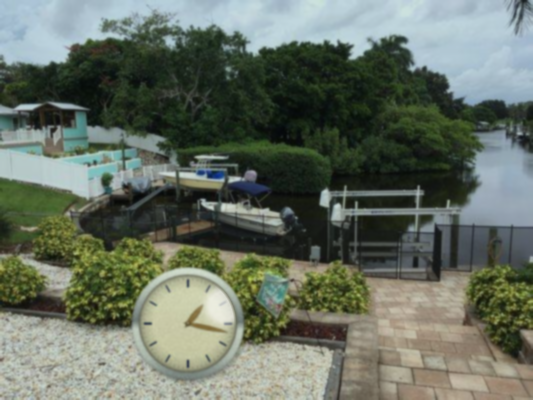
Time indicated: {"hour": 1, "minute": 17}
